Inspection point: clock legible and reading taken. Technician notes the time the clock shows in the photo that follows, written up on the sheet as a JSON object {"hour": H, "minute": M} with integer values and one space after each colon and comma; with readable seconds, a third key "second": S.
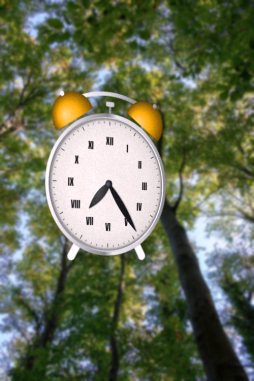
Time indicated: {"hour": 7, "minute": 24}
